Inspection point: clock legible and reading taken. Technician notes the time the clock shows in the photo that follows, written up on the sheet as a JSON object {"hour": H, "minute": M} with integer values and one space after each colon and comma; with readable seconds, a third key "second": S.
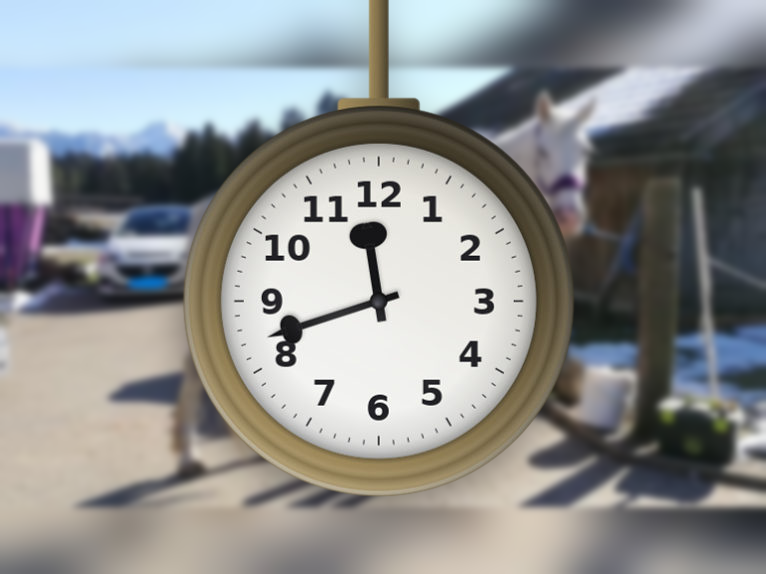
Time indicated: {"hour": 11, "minute": 42}
